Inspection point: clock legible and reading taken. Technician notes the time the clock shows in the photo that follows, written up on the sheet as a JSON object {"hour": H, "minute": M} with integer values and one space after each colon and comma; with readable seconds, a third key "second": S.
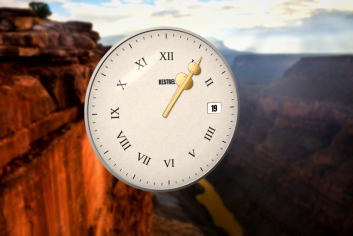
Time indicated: {"hour": 1, "minute": 6}
